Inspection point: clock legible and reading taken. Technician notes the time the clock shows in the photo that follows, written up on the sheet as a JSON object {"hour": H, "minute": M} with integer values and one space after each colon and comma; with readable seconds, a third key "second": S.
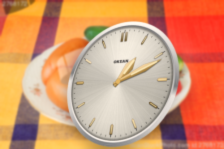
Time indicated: {"hour": 1, "minute": 11}
